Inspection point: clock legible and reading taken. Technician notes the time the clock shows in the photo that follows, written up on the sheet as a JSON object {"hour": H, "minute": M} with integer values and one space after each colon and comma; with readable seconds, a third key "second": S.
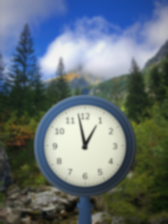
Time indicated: {"hour": 12, "minute": 58}
